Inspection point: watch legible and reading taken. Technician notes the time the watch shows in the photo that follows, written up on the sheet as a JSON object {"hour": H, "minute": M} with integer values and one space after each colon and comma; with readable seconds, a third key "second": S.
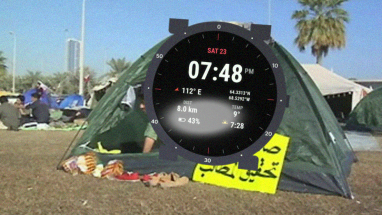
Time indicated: {"hour": 7, "minute": 48}
